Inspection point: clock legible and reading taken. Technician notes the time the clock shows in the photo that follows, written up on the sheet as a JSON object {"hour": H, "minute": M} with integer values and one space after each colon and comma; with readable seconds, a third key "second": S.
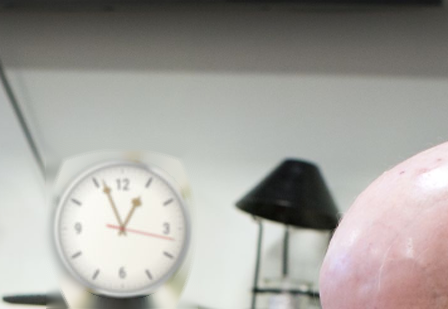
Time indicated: {"hour": 12, "minute": 56, "second": 17}
